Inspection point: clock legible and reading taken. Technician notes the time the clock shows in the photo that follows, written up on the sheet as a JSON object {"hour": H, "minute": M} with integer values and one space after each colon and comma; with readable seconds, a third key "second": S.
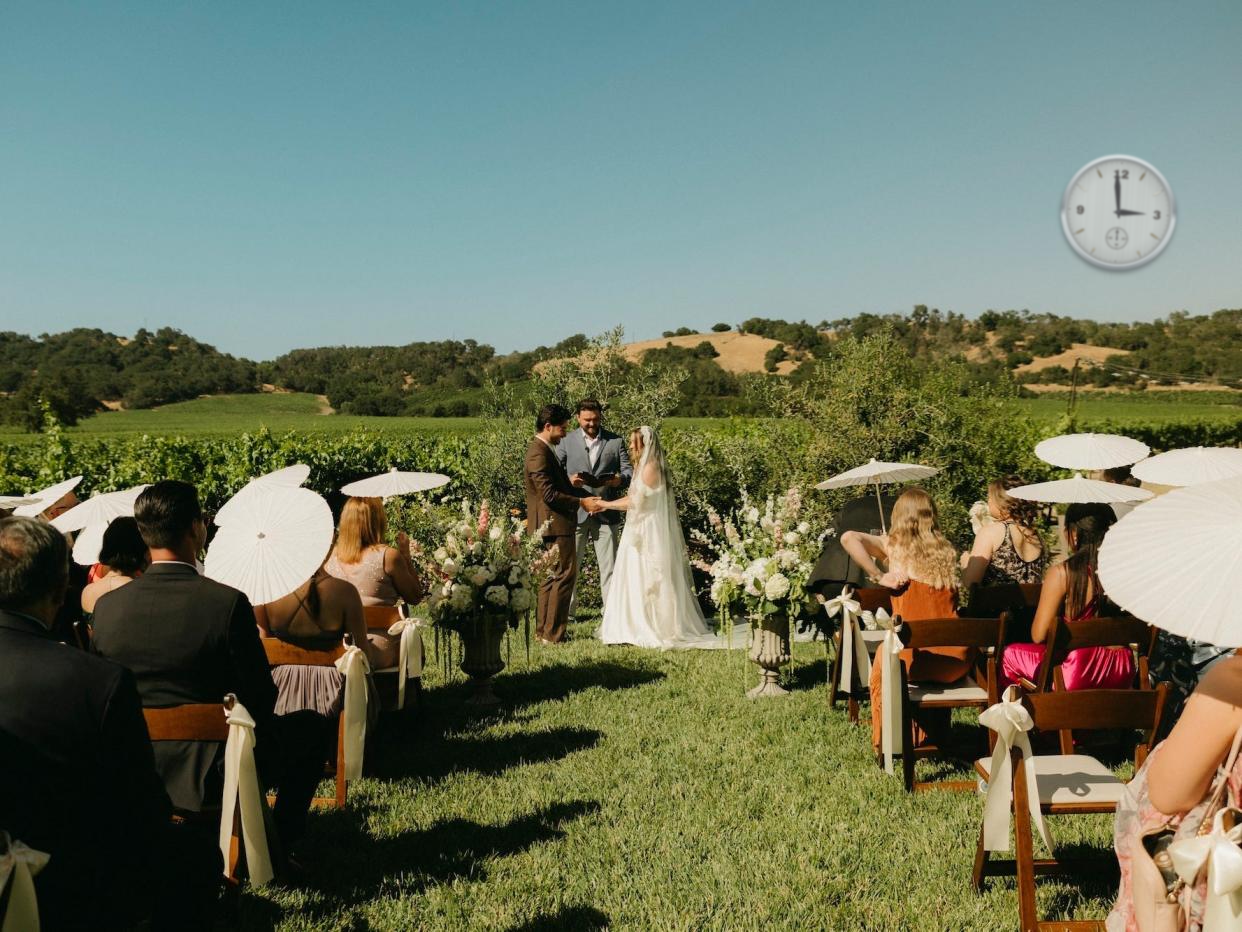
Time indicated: {"hour": 2, "minute": 59}
